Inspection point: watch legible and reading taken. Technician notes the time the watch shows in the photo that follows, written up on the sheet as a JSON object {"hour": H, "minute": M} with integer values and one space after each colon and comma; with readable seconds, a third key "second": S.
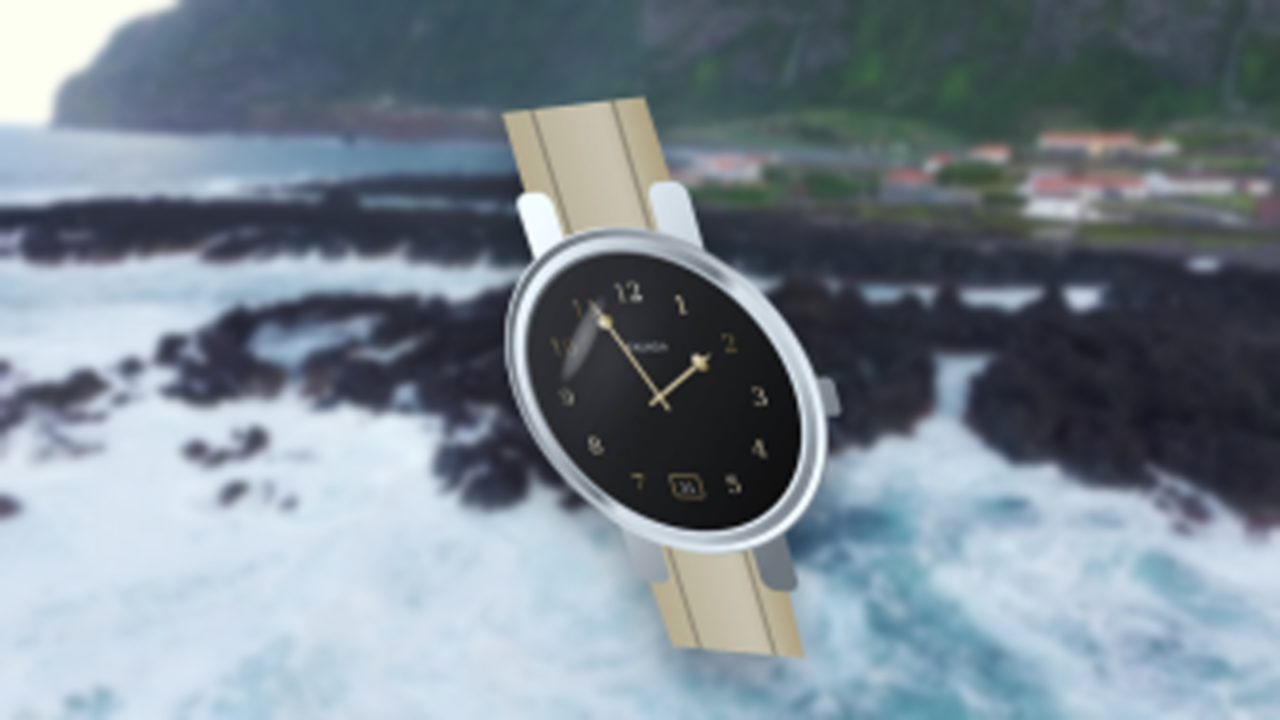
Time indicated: {"hour": 1, "minute": 56}
